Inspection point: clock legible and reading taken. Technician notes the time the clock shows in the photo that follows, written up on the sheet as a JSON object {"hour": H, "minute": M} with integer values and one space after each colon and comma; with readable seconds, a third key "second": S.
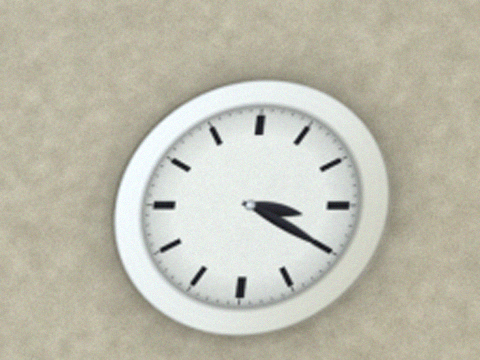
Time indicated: {"hour": 3, "minute": 20}
